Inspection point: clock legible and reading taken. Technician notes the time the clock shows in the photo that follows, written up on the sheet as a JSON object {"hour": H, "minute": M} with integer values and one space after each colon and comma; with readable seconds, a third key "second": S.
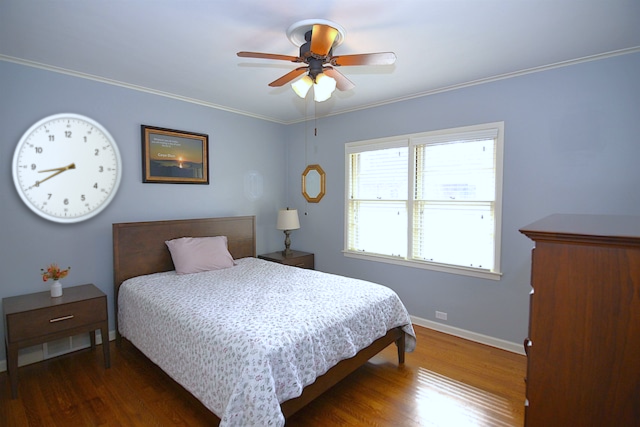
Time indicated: {"hour": 8, "minute": 40}
